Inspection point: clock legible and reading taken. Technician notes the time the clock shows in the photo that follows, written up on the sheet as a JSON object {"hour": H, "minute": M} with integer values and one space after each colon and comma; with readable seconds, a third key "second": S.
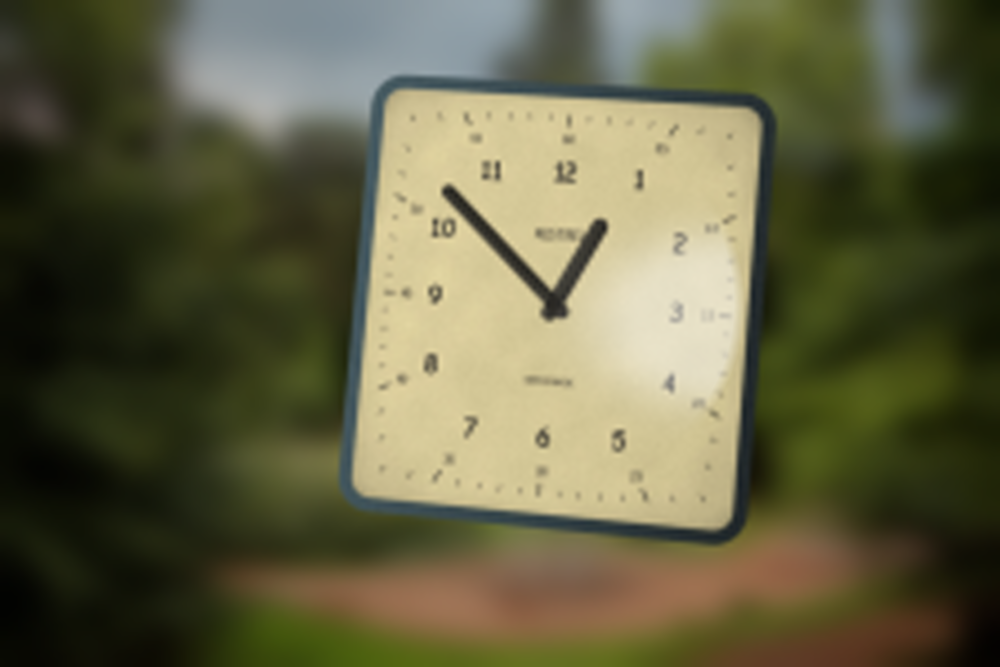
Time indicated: {"hour": 12, "minute": 52}
